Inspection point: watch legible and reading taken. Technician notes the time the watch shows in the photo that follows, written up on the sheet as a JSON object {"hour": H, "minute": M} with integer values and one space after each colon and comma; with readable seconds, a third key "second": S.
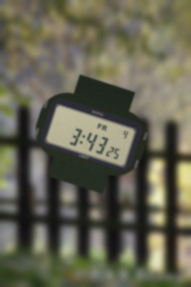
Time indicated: {"hour": 3, "minute": 43, "second": 25}
